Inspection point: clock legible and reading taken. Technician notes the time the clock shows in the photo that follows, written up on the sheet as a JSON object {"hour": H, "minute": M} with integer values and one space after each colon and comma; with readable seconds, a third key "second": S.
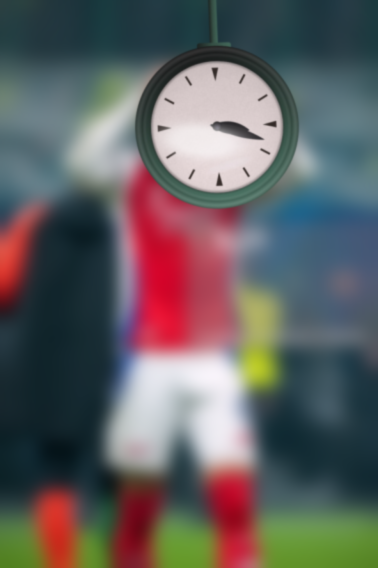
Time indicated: {"hour": 3, "minute": 18}
